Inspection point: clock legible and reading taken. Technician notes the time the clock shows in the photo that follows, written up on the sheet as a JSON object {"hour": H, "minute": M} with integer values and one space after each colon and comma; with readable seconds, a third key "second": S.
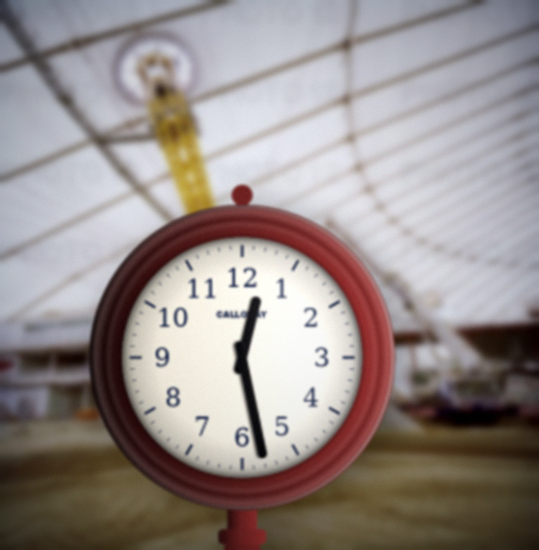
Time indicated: {"hour": 12, "minute": 28}
